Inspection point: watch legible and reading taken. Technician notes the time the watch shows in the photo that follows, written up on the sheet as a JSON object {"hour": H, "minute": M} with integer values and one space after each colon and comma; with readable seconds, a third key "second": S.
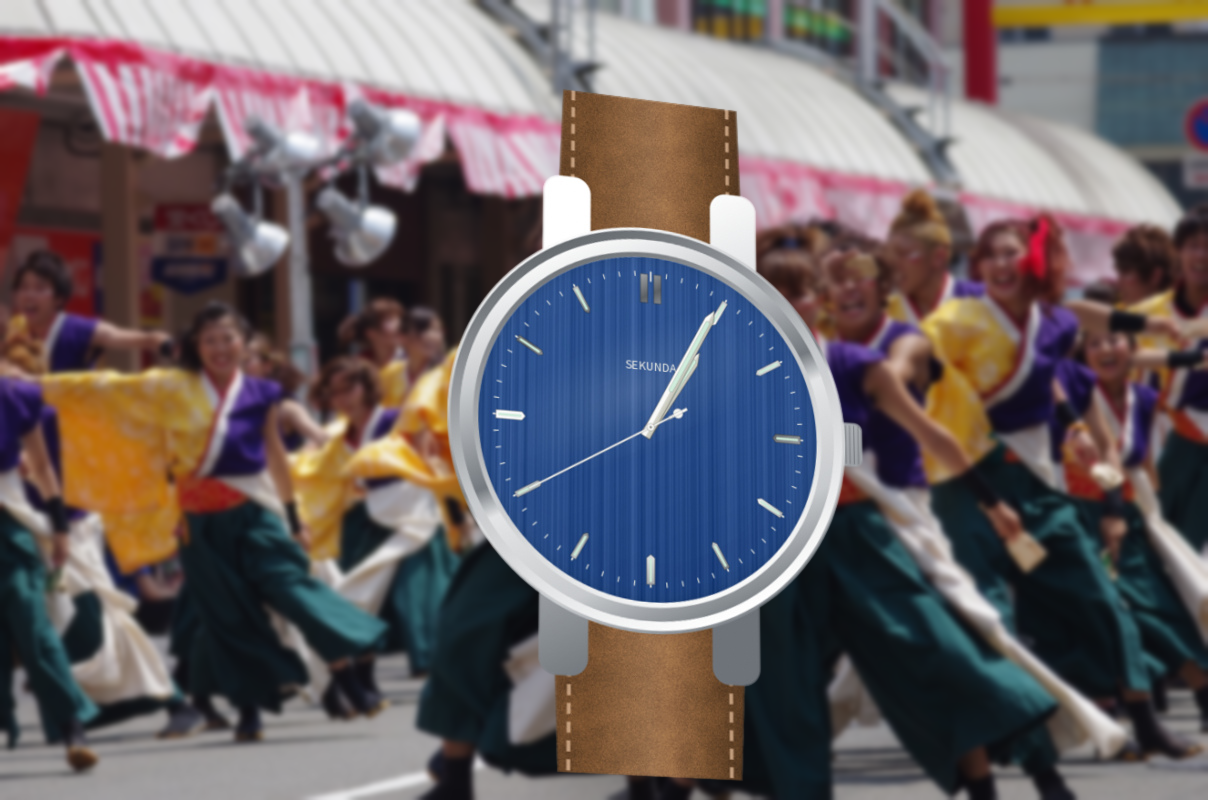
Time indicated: {"hour": 1, "minute": 4, "second": 40}
